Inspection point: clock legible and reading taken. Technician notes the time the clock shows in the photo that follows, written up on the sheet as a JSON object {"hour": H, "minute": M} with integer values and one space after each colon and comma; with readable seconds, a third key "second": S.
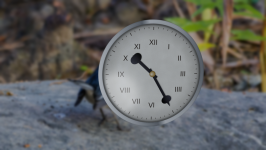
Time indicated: {"hour": 10, "minute": 25}
